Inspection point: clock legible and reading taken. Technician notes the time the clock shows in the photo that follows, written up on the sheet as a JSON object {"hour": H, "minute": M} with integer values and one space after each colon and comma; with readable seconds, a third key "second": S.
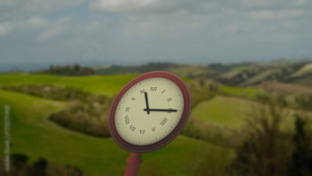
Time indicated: {"hour": 11, "minute": 15}
